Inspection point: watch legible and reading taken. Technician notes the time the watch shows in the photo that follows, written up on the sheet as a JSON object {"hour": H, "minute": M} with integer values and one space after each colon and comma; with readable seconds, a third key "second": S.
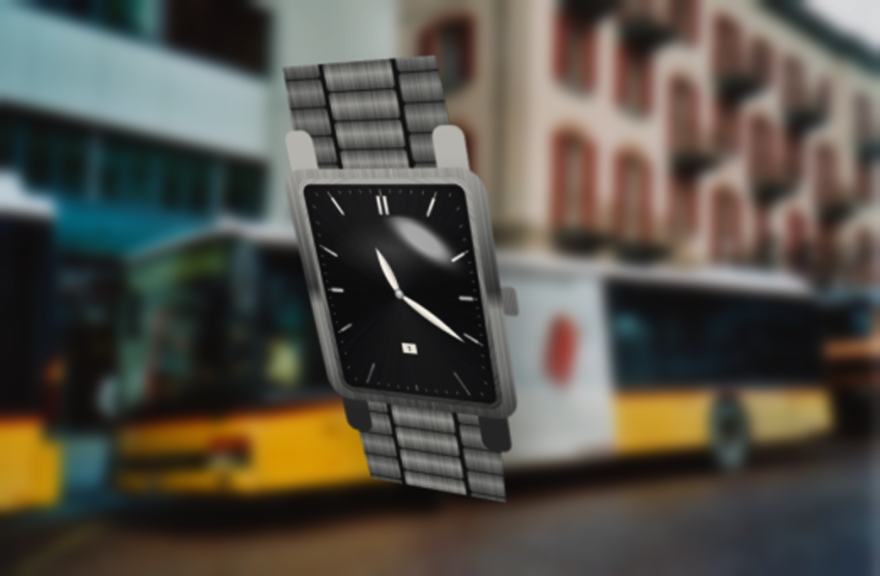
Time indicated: {"hour": 11, "minute": 21}
